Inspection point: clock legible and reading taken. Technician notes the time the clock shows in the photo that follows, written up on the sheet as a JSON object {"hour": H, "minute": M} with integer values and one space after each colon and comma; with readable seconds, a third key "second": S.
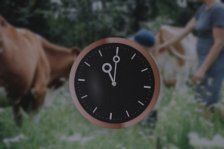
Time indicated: {"hour": 11, "minute": 0}
